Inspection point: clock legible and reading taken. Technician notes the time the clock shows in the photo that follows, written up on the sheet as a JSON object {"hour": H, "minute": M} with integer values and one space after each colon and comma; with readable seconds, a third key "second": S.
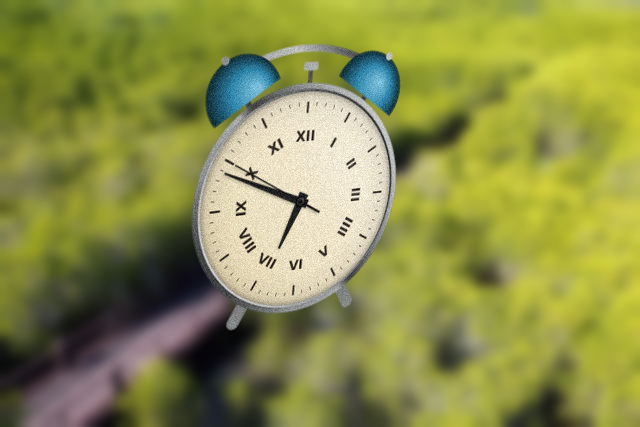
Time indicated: {"hour": 6, "minute": 48, "second": 50}
